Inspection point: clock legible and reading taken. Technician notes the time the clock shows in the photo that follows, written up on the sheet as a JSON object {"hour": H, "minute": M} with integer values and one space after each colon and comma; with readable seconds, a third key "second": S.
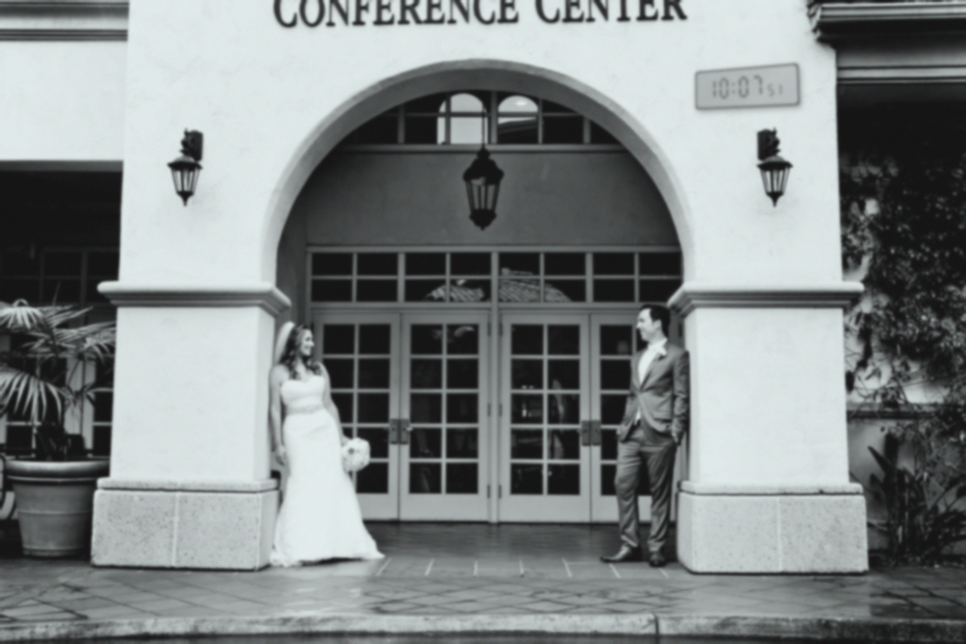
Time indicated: {"hour": 10, "minute": 7}
